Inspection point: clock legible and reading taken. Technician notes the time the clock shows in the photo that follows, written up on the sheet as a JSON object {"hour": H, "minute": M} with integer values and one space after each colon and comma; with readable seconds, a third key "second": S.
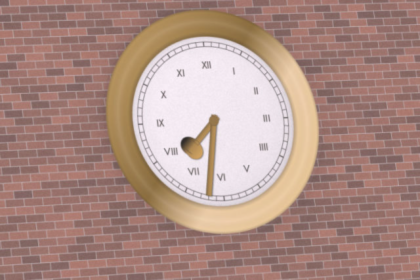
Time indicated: {"hour": 7, "minute": 32}
